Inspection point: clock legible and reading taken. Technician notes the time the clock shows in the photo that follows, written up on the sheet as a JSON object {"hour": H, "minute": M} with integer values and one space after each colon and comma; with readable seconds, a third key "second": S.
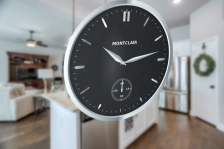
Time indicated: {"hour": 10, "minute": 13}
